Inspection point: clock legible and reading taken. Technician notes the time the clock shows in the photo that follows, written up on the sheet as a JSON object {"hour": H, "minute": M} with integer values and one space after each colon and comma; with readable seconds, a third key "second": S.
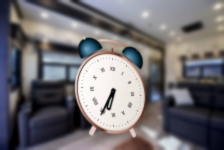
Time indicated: {"hour": 6, "minute": 35}
